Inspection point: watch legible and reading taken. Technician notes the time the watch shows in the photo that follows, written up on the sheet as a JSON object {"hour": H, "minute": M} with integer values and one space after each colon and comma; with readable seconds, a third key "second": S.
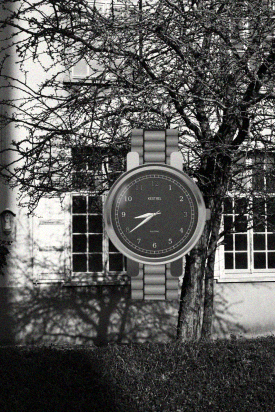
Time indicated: {"hour": 8, "minute": 39}
